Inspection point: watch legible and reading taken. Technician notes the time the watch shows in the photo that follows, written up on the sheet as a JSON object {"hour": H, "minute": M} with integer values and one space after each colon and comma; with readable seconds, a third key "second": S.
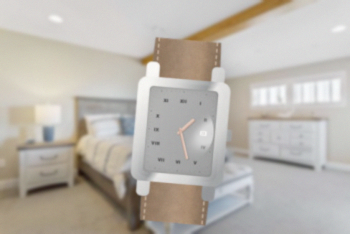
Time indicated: {"hour": 1, "minute": 27}
